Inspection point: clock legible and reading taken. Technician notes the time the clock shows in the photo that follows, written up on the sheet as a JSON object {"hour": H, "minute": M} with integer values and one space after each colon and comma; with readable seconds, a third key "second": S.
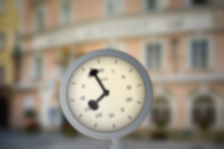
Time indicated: {"hour": 7, "minute": 57}
